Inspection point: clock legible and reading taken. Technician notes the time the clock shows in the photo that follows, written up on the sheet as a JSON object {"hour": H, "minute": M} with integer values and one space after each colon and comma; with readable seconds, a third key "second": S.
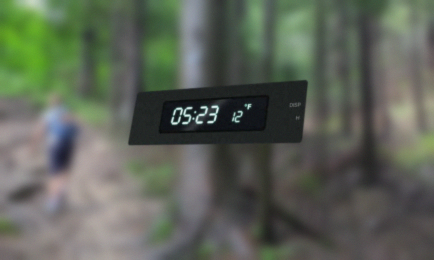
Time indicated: {"hour": 5, "minute": 23}
